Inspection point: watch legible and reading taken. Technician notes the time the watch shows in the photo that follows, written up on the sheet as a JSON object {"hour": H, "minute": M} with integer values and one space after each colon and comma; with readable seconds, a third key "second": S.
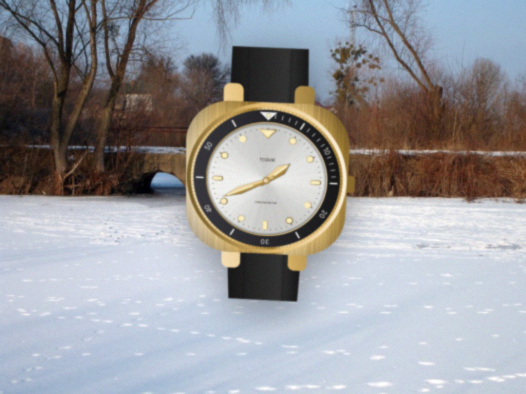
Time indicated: {"hour": 1, "minute": 41}
